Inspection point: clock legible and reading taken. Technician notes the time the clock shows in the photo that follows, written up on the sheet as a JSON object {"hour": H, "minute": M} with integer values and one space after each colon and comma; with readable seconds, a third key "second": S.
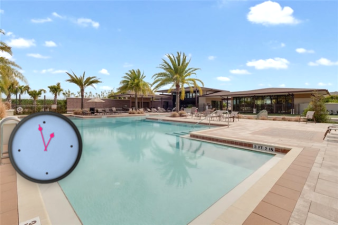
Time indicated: {"hour": 12, "minute": 58}
